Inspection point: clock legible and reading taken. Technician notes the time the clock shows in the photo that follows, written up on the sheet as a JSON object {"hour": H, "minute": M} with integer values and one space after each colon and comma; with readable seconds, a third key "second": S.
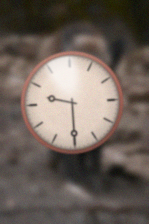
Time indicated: {"hour": 9, "minute": 30}
